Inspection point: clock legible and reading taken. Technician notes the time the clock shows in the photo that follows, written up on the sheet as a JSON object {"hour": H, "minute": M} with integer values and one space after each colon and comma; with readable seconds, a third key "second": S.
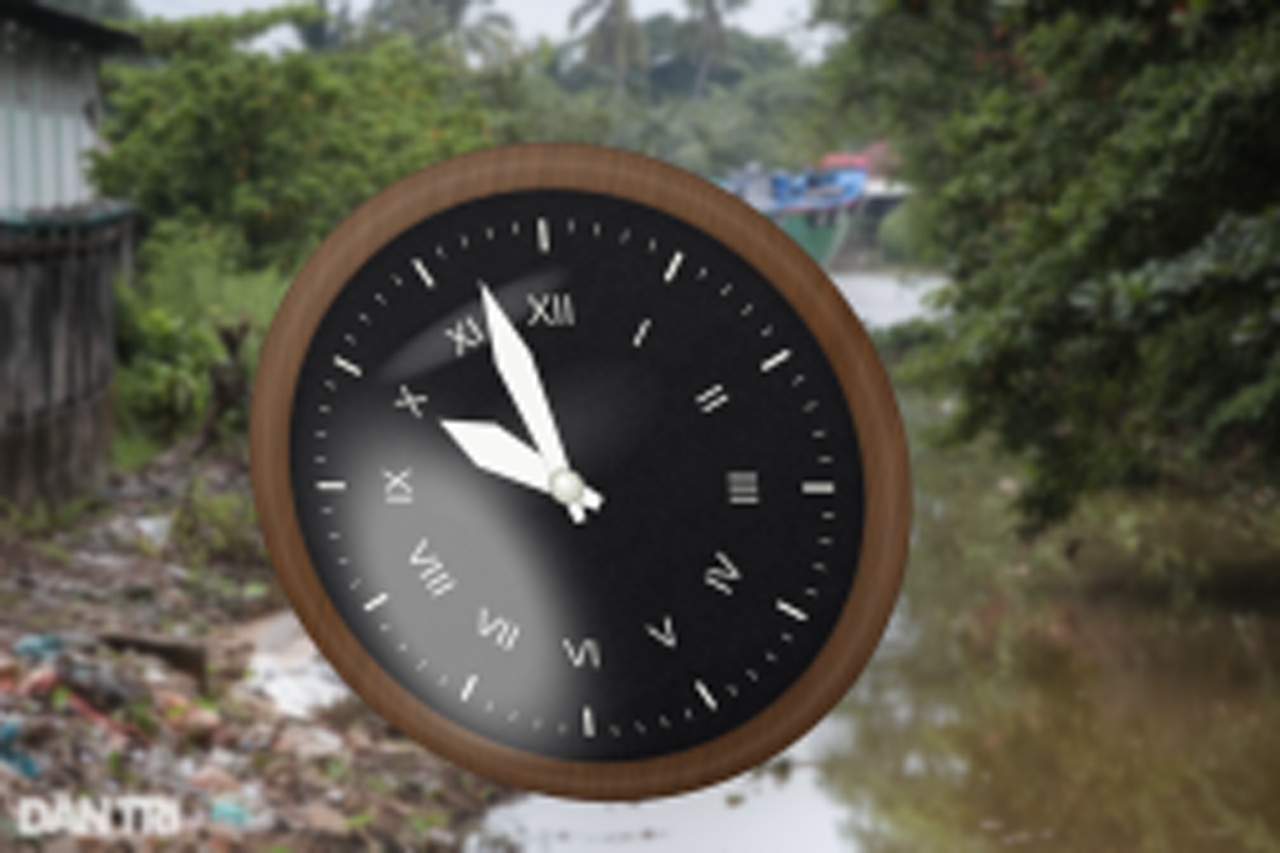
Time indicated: {"hour": 9, "minute": 57}
